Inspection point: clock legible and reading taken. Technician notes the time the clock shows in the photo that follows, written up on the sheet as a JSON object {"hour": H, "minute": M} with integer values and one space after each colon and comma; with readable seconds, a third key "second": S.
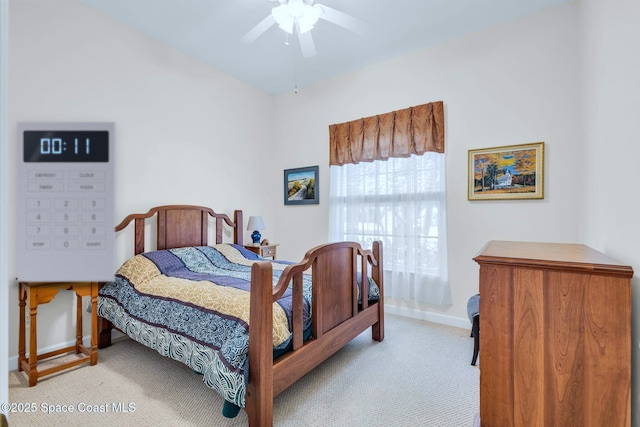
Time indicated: {"hour": 0, "minute": 11}
